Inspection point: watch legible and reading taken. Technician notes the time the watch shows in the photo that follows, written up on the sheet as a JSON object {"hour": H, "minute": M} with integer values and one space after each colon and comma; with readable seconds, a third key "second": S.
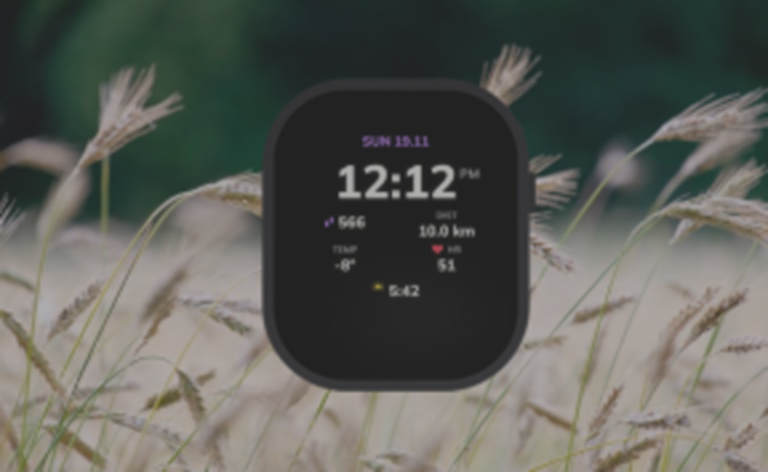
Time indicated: {"hour": 12, "minute": 12}
